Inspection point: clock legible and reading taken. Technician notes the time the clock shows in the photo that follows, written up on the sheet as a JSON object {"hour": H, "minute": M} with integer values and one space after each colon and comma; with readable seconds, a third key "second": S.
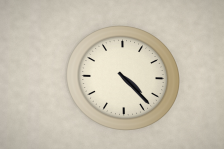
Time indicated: {"hour": 4, "minute": 23}
